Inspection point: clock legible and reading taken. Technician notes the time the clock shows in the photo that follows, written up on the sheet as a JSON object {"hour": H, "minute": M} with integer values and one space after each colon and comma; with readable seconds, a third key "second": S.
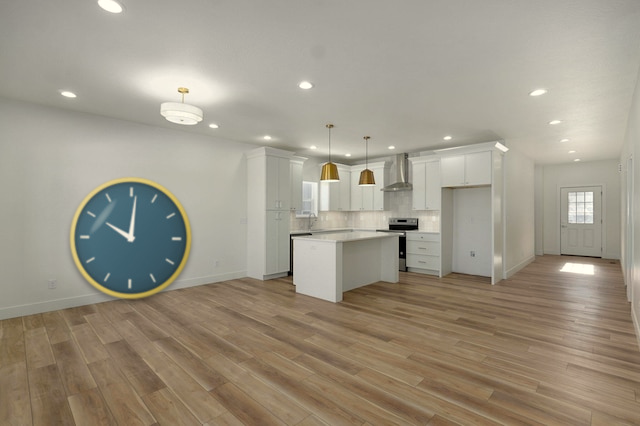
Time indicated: {"hour": 10, "minute": 1}
